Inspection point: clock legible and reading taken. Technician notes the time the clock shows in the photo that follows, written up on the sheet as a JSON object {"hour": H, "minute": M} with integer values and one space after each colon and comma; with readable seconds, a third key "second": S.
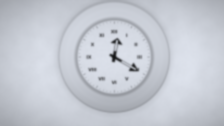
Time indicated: {"hour": 12, "minute": 20}
